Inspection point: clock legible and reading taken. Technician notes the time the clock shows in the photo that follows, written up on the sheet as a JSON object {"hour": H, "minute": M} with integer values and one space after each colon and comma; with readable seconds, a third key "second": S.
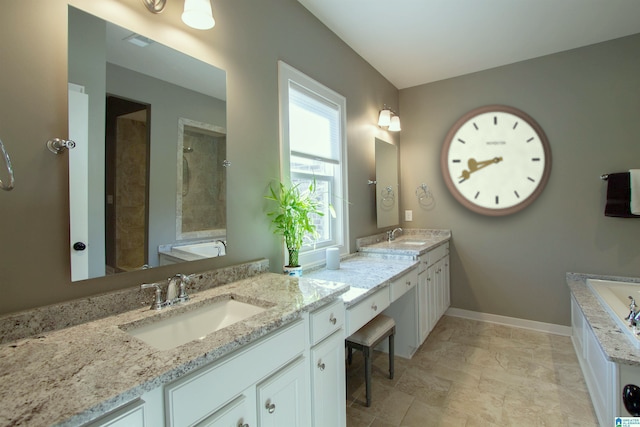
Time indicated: {"hour": 8, "minute": 41}
